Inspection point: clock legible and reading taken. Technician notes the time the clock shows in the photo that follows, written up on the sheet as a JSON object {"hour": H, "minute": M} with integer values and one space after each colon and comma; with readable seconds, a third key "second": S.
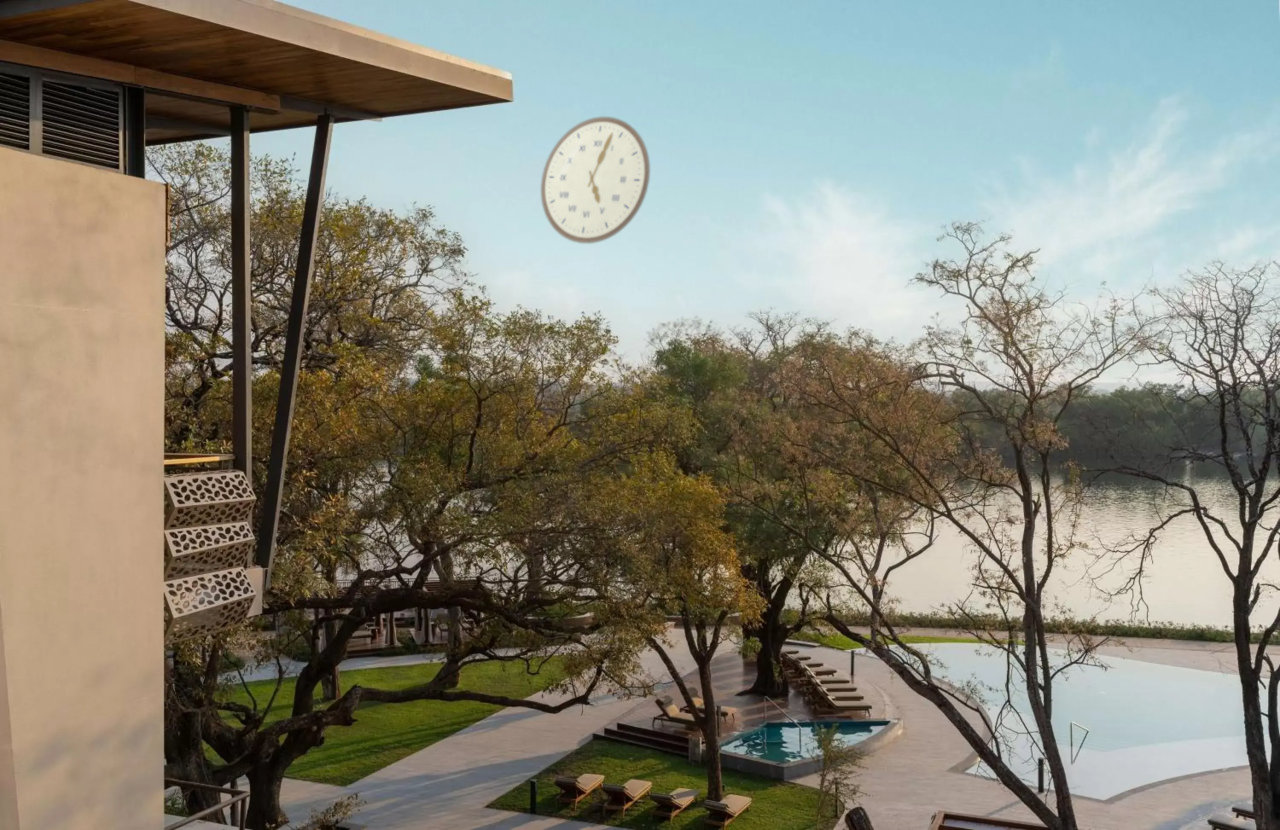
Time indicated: {"hour": 5, "minute": 3}
